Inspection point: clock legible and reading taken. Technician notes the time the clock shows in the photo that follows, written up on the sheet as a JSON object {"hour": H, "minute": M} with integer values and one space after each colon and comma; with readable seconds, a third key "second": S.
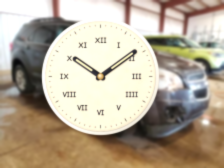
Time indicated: {"hour": 10, "minute": 9}
